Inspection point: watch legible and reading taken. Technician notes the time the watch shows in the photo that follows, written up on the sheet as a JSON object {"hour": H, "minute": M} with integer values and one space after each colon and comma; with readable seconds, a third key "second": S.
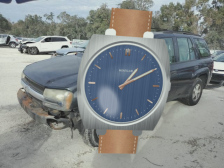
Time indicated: {"hour": 1, "minute": 10}
